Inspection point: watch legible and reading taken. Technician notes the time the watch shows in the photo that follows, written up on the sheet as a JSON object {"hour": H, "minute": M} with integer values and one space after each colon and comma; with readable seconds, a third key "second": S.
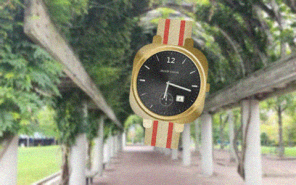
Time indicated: {"hour": 6, "minute": 17}
